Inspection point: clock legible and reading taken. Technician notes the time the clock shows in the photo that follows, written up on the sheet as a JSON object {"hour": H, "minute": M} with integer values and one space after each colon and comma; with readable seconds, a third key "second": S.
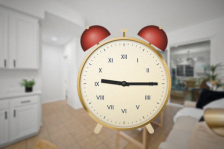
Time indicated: {"hour": 9, "minute": 15}
